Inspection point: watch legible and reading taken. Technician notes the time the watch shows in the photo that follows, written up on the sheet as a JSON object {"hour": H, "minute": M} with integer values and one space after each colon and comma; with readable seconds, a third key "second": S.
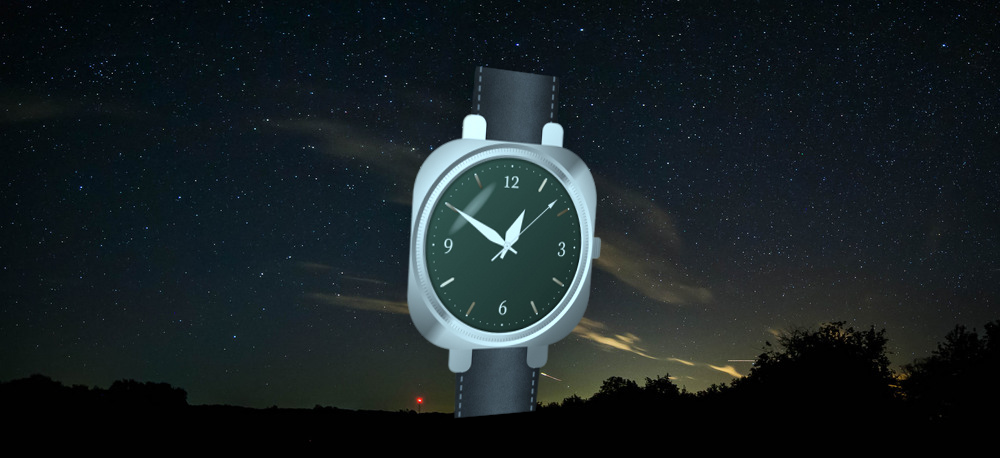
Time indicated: {"hour": 12, "minute": 50, "second": 8}
